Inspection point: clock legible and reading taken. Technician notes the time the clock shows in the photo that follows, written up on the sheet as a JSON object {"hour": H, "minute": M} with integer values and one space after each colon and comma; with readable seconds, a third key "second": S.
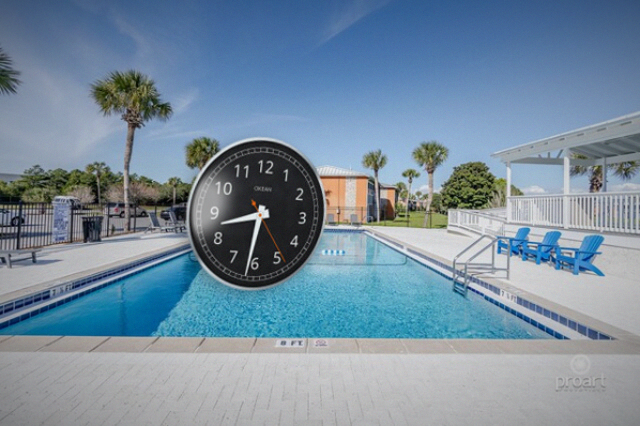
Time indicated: {"hour": 8, "minute": 31, "second": 24}
